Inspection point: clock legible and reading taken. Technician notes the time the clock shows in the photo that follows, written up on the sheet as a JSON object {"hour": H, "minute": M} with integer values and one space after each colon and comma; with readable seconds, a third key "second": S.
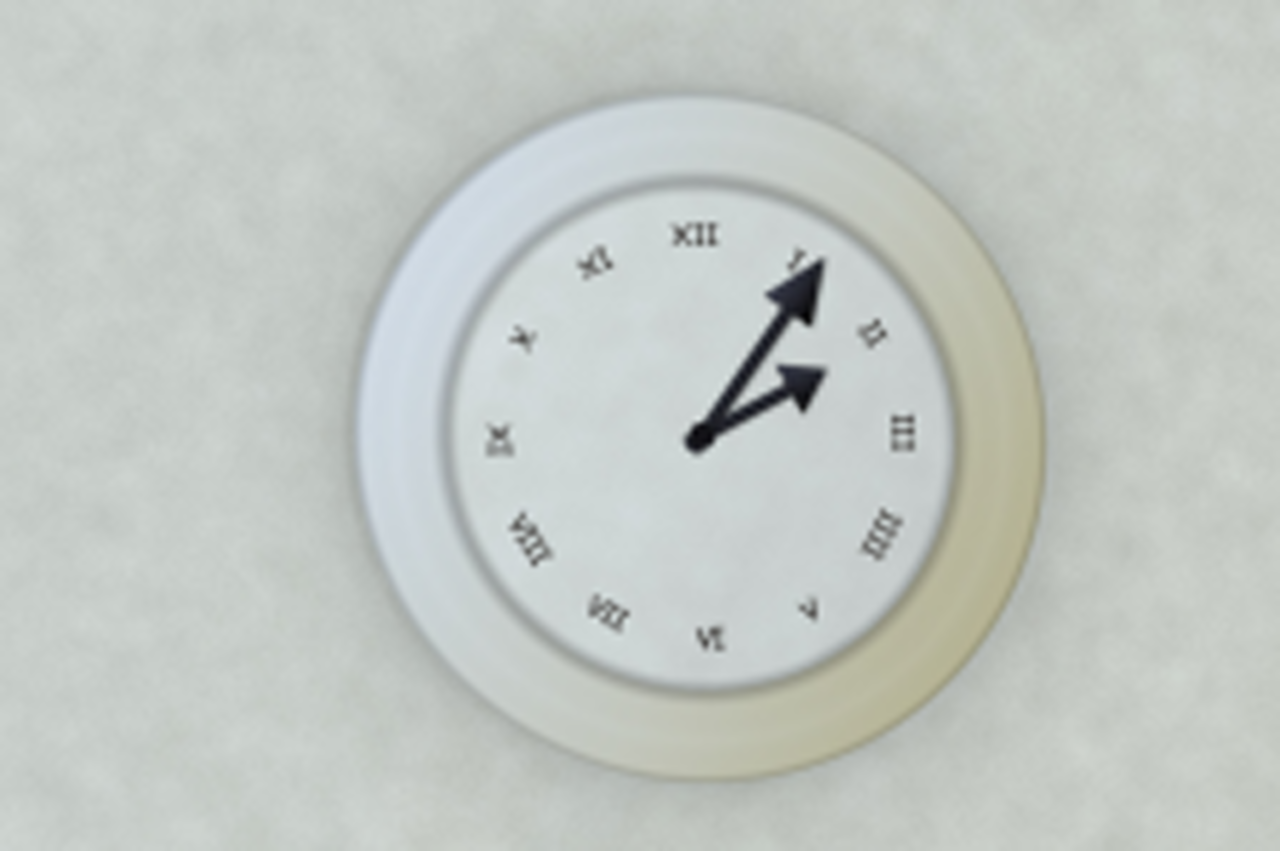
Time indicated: {"hour": 2, "minute": 6}
